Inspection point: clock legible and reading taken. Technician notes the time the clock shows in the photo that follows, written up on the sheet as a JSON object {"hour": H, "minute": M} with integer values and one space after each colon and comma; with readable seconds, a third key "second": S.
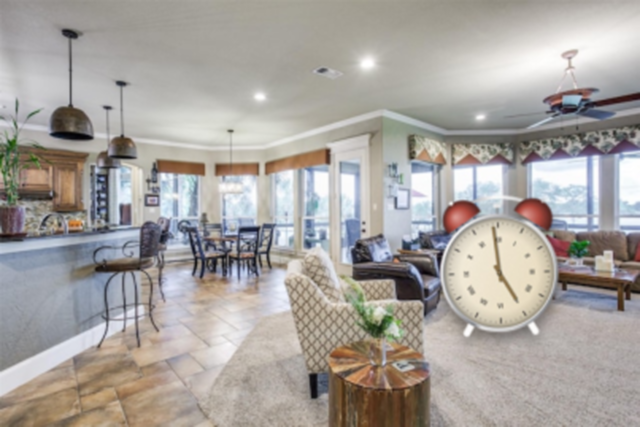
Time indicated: {"hour": 4, "minute": 59}
